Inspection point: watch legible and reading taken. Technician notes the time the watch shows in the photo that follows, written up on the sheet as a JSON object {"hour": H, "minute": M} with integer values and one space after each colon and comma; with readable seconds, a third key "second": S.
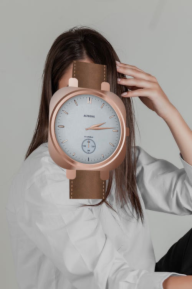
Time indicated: {"hour": 2, "minute": 14}
